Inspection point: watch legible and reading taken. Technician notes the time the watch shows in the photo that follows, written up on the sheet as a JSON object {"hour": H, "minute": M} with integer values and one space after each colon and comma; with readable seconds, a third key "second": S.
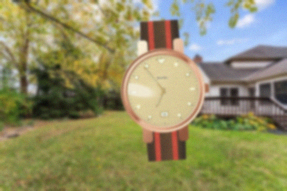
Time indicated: {"hour": 6, "minute": 54}
